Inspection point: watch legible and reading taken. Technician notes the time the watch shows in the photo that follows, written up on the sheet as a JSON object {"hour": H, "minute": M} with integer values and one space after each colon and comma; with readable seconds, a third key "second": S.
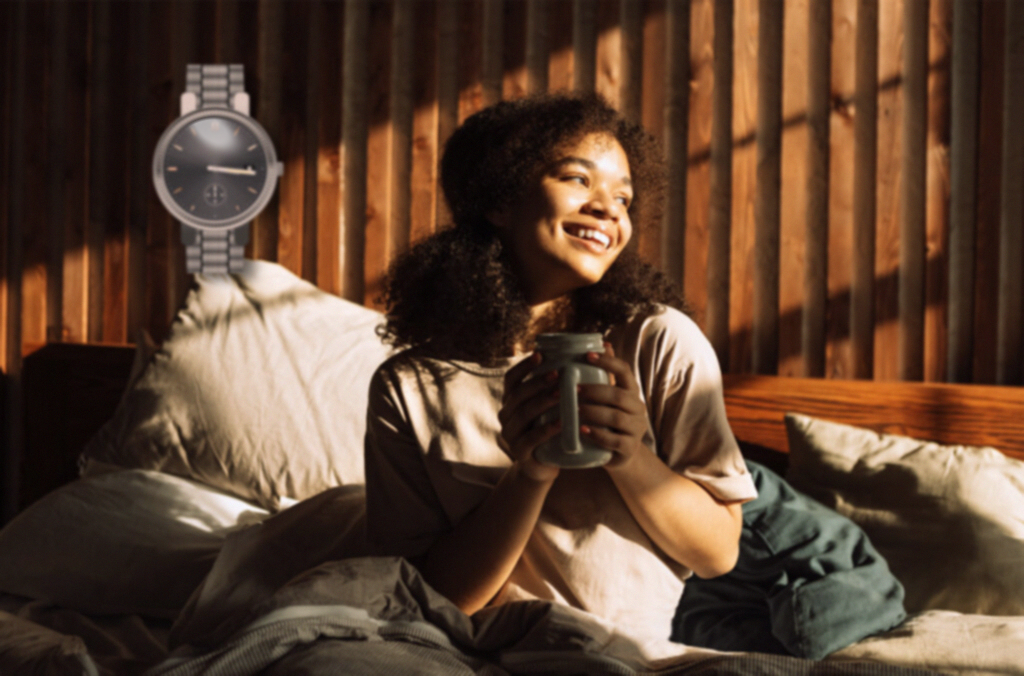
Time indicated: {"hour": 3, "minute": 16}
